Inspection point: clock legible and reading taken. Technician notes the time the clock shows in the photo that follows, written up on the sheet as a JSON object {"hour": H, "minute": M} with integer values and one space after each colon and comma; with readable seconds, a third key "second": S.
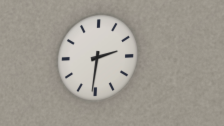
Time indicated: {"hour": 2, "minute": 31}
